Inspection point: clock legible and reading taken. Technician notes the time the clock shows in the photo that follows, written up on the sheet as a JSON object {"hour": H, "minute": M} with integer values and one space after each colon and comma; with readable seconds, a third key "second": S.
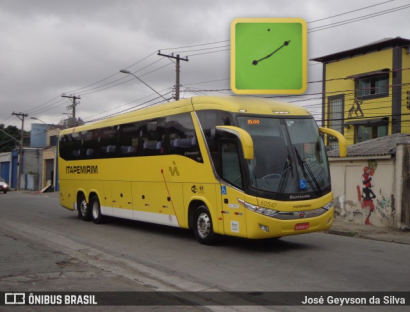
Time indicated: {"hour": 8, "minute": 9}
